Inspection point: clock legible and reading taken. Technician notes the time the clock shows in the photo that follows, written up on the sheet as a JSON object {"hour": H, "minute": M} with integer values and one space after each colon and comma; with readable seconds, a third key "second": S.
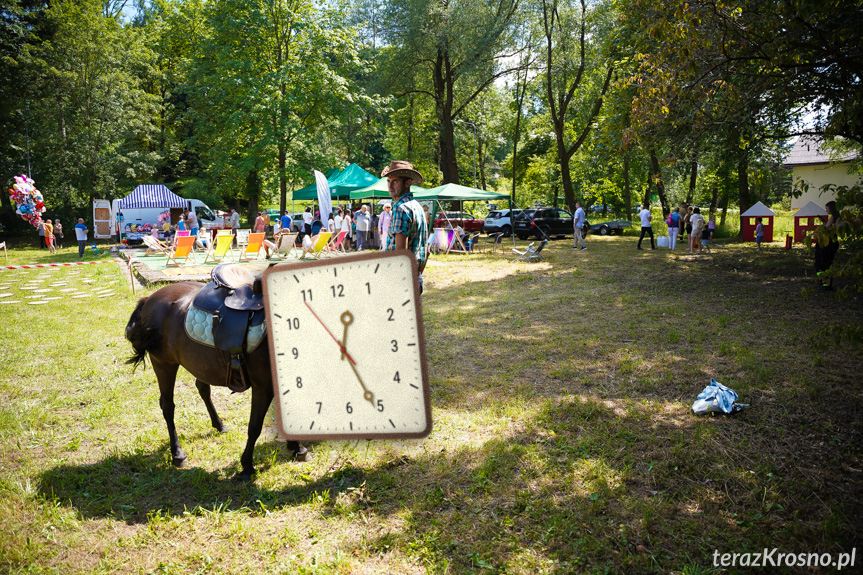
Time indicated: {"hour": 12, "minute": 25, "second": 54}
